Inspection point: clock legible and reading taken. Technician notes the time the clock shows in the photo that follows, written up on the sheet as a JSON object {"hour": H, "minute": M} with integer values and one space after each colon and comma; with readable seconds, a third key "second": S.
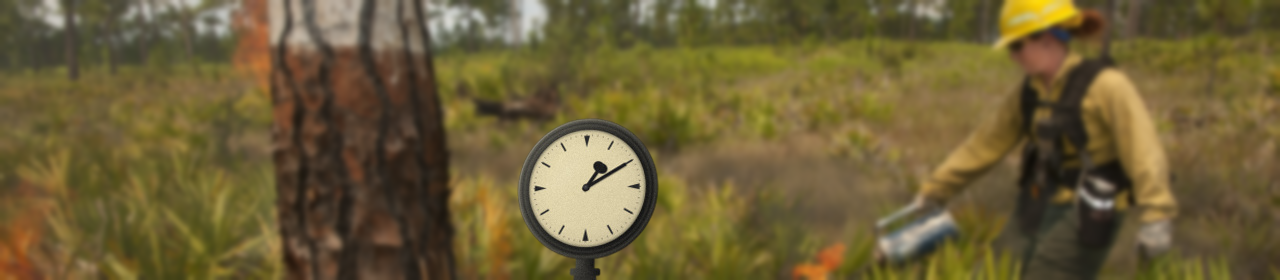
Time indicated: {"hour": 1, "minute": 10}
